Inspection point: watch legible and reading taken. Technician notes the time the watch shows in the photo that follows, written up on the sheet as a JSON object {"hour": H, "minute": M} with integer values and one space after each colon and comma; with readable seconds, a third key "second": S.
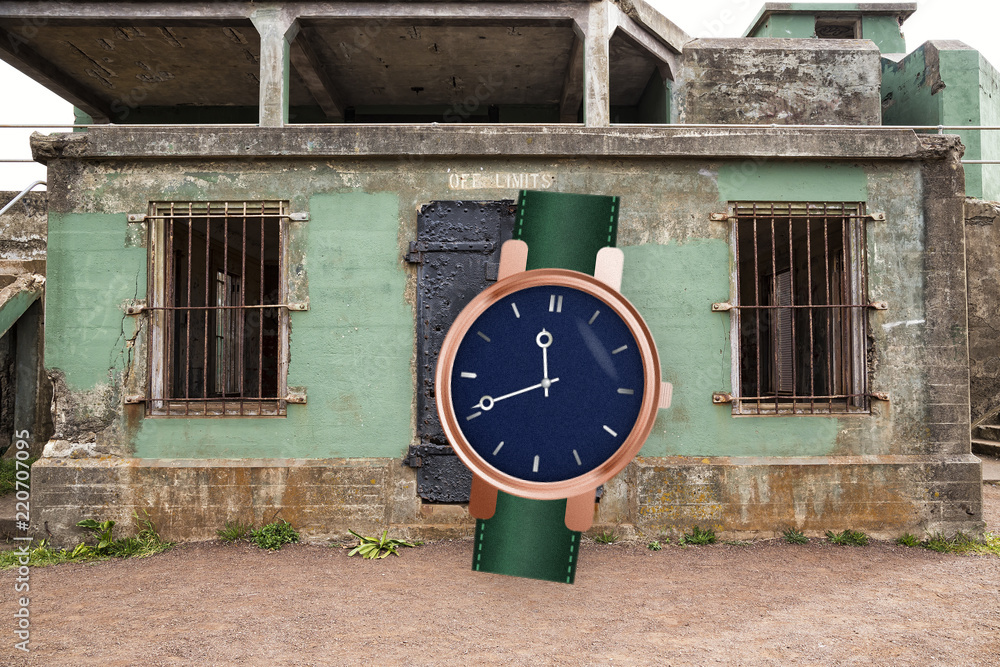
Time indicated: {"hour": 11, "minute": 41}
